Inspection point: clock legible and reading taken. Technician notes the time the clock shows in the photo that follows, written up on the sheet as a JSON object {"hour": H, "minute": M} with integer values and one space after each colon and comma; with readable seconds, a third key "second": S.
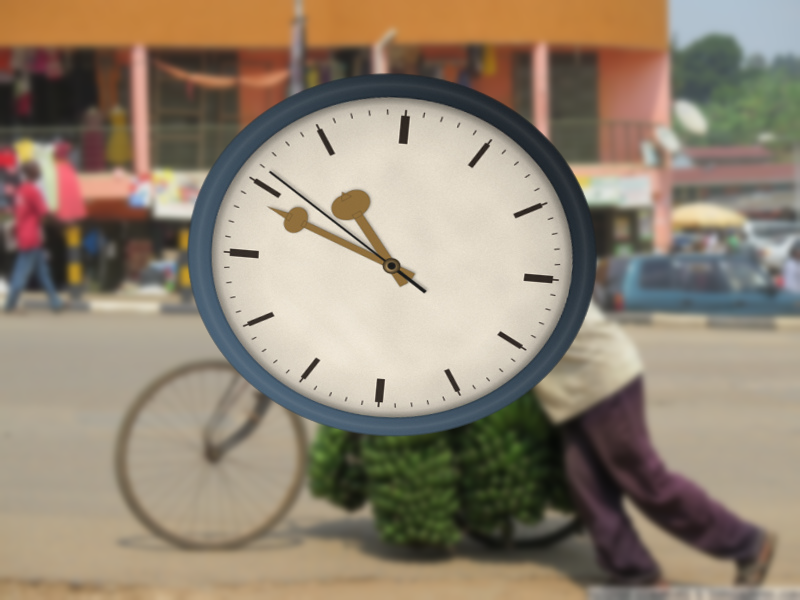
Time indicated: {"hour": 10, "minute": 48, "second": 51}
